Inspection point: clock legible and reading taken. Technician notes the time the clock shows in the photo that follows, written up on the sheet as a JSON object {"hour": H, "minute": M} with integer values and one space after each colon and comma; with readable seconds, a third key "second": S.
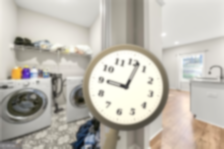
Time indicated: {"hour": 9, "minute": 2}
